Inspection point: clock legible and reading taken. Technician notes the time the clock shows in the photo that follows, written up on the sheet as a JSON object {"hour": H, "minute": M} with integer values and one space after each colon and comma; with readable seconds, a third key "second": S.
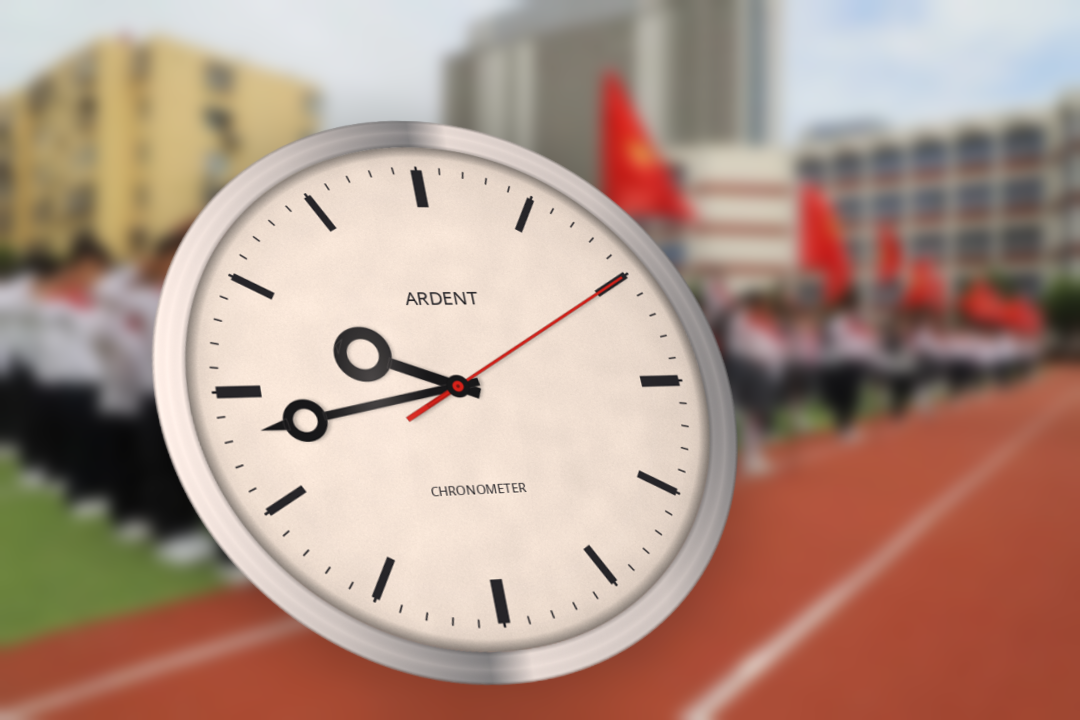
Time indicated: {"hour": 9, "minute": 43, "second": 10}
